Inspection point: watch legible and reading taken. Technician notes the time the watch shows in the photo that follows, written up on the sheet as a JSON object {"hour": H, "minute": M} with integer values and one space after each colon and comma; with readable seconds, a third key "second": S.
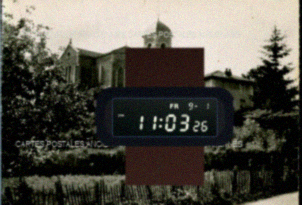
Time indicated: {"hour": 11, "minute": 3, "second": 26}
